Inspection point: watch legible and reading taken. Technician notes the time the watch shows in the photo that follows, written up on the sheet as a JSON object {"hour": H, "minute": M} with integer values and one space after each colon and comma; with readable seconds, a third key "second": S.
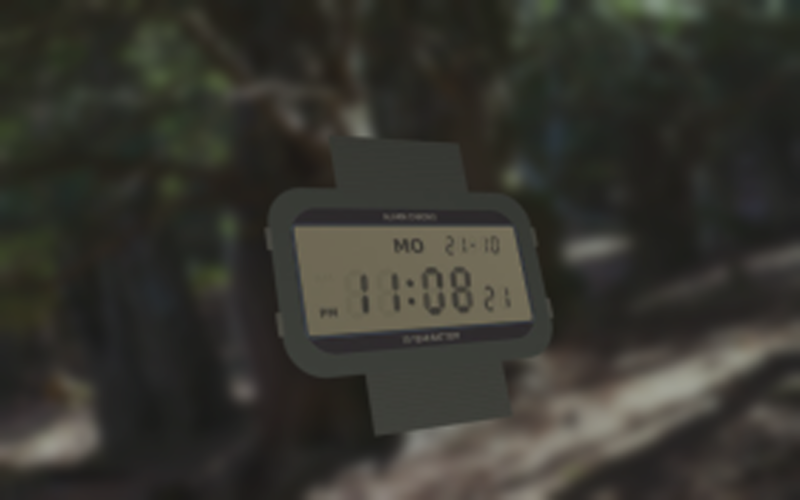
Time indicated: {"hour": 11, "minute": 8, "second": 21}
